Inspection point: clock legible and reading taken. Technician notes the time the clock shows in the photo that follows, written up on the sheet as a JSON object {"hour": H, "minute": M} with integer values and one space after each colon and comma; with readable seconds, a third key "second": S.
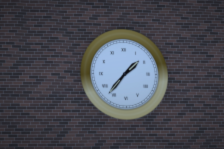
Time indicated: {"hour": 1, "minute": 37}
